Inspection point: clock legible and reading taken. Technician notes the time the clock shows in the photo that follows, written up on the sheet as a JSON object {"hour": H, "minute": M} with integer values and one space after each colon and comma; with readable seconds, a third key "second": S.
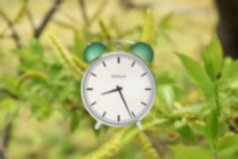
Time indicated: {"hour": 8, "minute": 26}
